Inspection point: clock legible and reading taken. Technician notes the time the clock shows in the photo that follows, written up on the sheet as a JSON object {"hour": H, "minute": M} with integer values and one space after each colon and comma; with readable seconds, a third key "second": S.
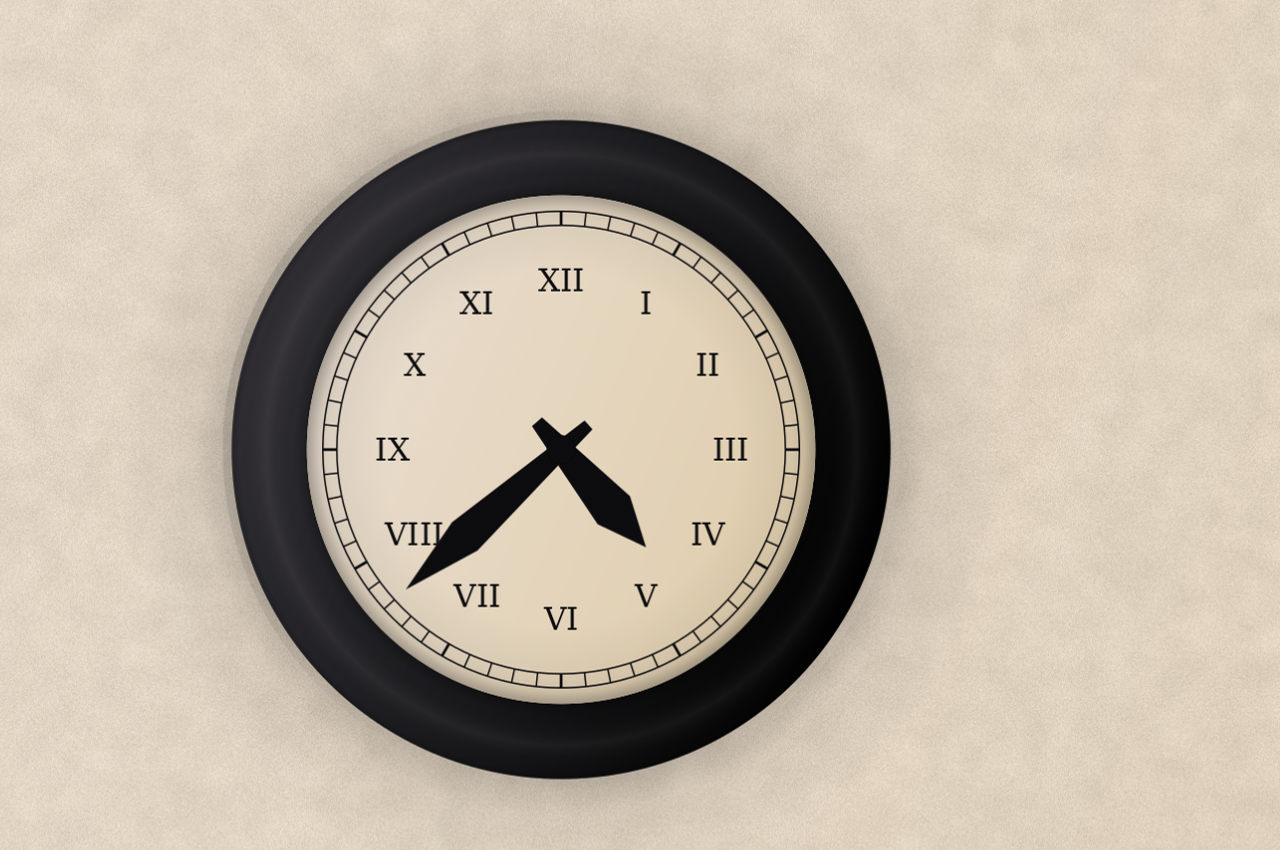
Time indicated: {"hour": 4, "minute": 38}
